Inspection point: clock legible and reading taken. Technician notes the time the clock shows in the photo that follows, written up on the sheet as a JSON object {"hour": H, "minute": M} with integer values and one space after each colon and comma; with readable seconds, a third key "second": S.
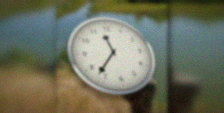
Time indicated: {"hour": 11, "minute": 37}
